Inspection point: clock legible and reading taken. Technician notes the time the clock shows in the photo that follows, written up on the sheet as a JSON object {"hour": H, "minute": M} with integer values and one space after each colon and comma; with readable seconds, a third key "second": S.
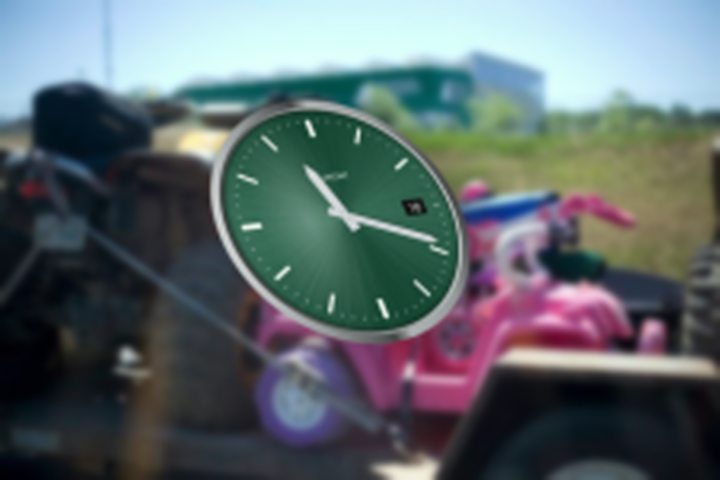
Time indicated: {"hour": 11, "minute": 19}
